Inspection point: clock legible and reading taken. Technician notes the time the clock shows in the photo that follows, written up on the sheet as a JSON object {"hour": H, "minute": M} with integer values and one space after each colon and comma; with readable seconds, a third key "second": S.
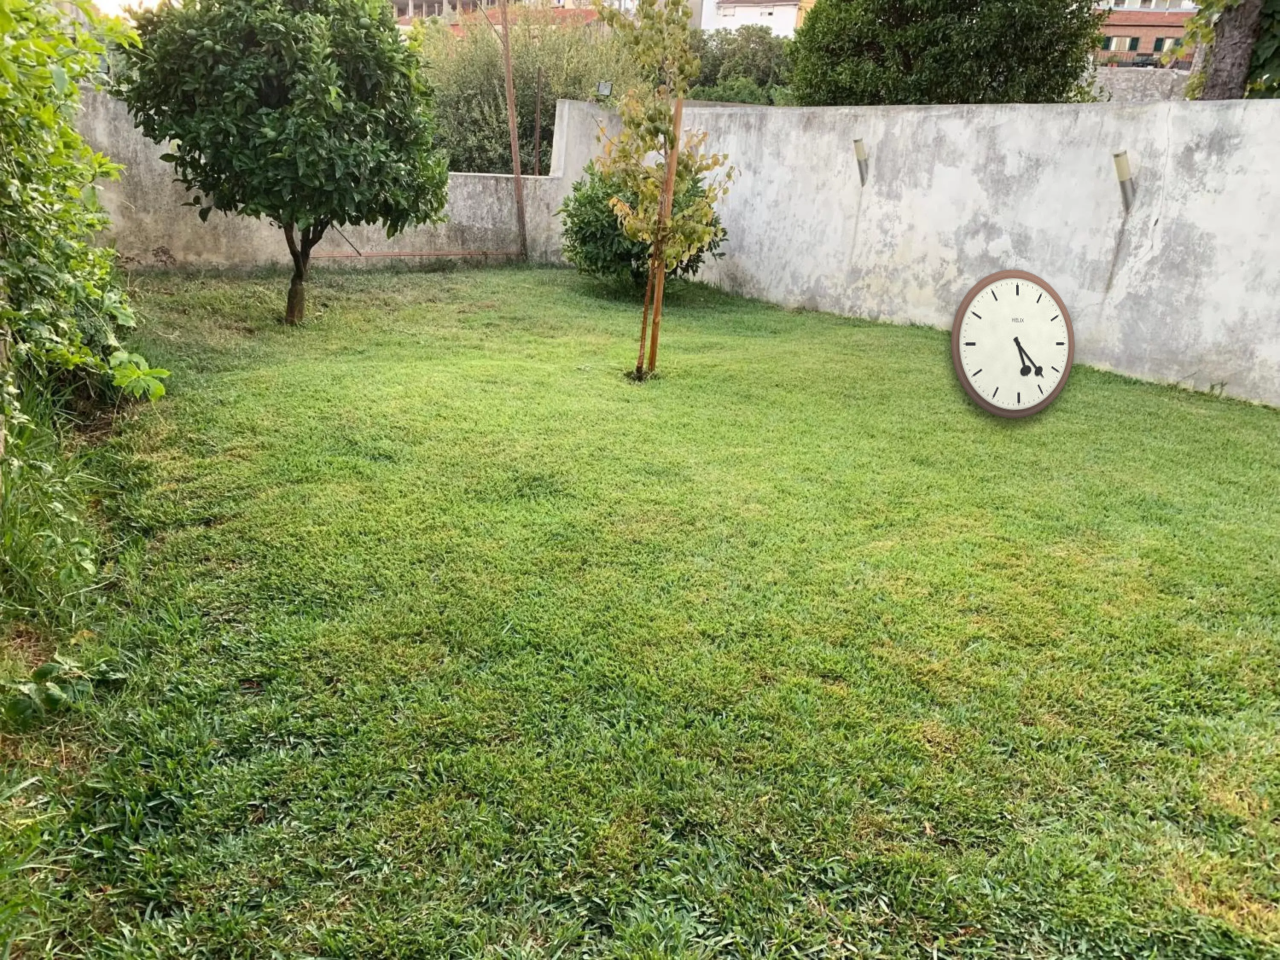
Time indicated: {"hour": 5, "minute": 23}
